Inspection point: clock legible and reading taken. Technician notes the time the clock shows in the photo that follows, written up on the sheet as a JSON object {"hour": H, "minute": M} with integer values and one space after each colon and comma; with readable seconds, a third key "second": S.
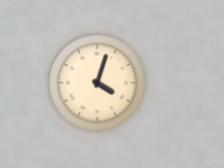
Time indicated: {"hour": 4, "minute": 3}
